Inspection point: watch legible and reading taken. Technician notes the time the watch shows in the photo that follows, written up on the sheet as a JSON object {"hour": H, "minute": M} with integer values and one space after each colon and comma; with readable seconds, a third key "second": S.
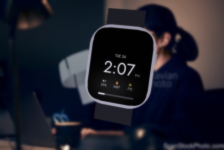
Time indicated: {"hour": 2, "minute": 7}
